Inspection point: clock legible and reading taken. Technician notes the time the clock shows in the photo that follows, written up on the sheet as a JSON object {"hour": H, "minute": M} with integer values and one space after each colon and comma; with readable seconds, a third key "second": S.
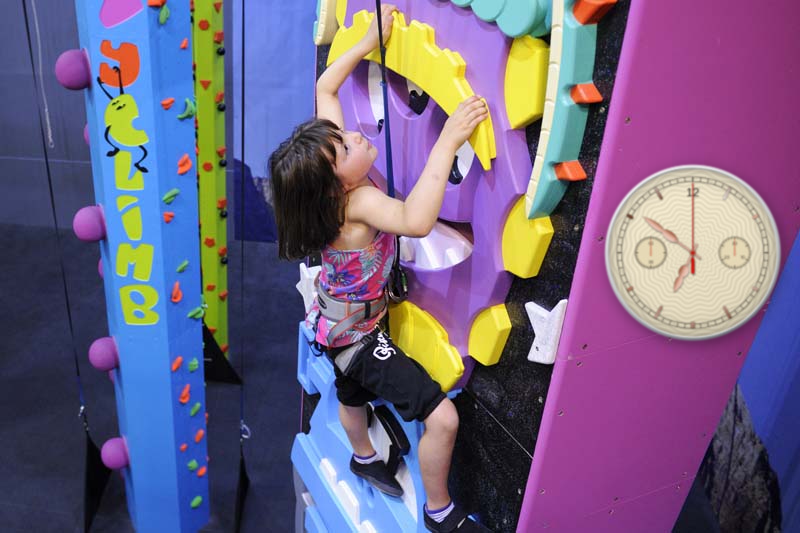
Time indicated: {"hour": 6, "minute": 51}
